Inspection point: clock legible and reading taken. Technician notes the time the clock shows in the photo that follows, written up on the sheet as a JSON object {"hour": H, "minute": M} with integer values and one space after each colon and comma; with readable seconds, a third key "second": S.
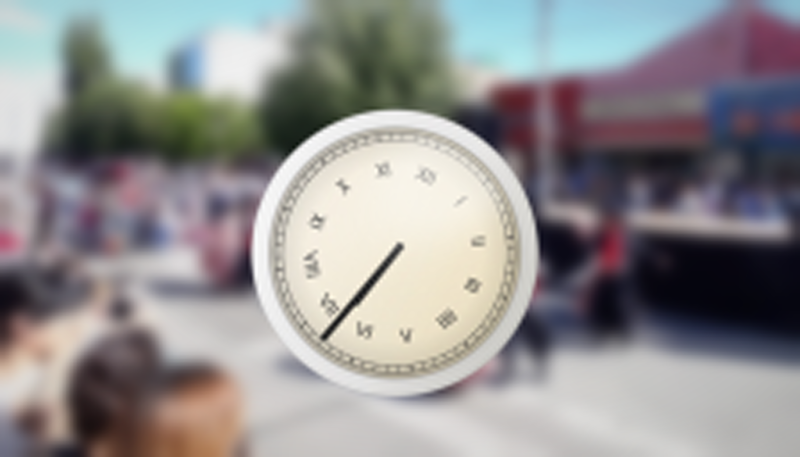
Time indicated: {"hour": 6, "minute": 33}
